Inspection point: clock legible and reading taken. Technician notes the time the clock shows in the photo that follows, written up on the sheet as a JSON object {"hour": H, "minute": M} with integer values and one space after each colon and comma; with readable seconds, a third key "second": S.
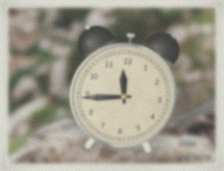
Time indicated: {"hour": 11, "minute": 44}
